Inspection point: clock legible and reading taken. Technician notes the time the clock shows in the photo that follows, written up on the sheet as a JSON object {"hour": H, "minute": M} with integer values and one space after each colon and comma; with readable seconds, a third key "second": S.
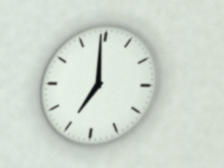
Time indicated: {"hour": 6, "minute": 59}
